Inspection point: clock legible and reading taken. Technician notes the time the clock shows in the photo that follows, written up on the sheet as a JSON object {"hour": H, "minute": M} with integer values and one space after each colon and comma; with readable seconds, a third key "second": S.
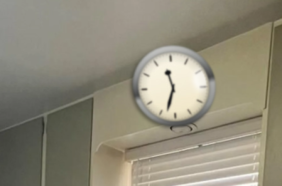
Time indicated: {"hour": 11, "minute": 33}
